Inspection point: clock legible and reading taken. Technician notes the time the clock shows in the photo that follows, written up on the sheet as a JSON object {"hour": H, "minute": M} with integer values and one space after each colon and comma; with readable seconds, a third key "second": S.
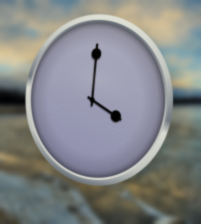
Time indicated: {"hour": 4, "minute": 1}
